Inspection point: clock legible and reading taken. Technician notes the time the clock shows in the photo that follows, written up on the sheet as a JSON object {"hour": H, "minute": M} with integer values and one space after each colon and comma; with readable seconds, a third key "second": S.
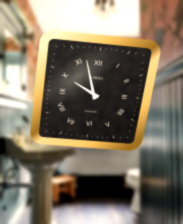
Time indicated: {"hour": 9, "minute": 57}
